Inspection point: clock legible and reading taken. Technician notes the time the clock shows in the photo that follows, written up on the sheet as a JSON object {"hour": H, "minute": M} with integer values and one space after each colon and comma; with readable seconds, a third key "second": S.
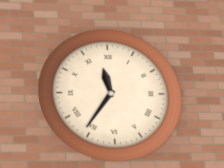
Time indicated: {"hour": 11, "minute": 36}
